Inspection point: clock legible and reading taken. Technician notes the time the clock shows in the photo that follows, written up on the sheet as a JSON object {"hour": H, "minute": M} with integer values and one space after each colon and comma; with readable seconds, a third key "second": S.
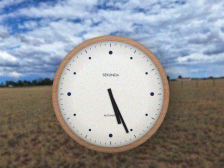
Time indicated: {"hour": 5, "minute": 26}
